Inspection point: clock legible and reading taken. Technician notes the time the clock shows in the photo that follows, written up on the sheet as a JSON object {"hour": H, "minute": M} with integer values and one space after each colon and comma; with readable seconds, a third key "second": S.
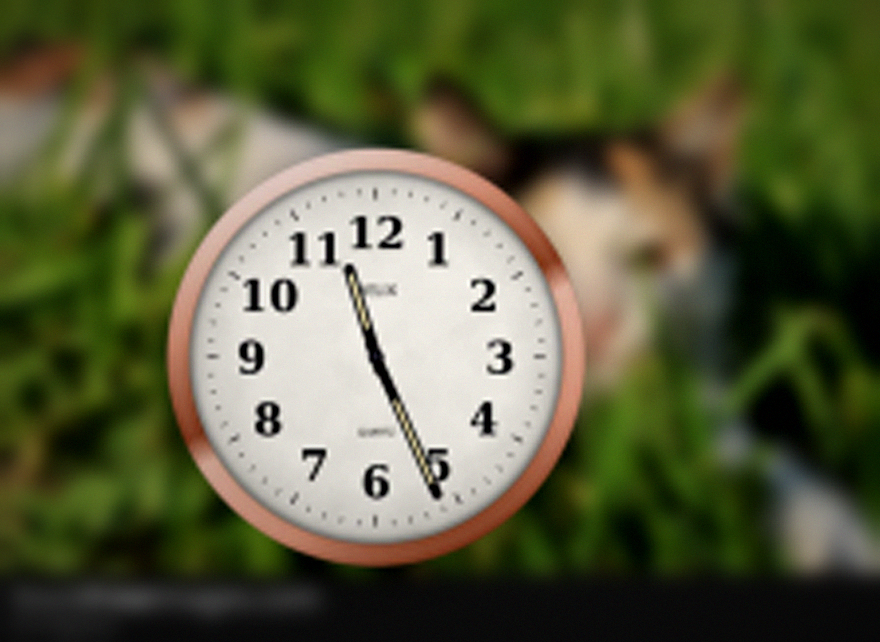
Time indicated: {"hour": 11, "minute": 26}
